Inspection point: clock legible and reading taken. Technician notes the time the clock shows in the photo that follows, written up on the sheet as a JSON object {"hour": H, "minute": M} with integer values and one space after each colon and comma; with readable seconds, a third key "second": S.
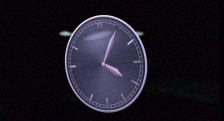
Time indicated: {"hour": 4, "minute": 5}
